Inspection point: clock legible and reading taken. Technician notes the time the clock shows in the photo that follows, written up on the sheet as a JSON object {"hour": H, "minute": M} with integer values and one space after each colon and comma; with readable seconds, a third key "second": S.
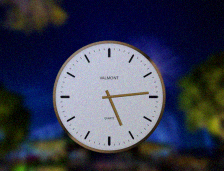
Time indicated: {"hour": 5, "minute": 14}
